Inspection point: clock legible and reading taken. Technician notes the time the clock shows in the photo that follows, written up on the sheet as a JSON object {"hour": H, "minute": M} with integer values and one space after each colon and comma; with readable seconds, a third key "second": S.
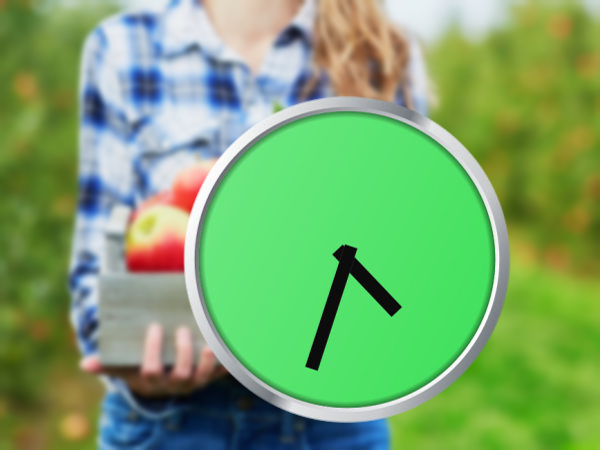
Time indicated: {"hour": 4, "minute": 33}
